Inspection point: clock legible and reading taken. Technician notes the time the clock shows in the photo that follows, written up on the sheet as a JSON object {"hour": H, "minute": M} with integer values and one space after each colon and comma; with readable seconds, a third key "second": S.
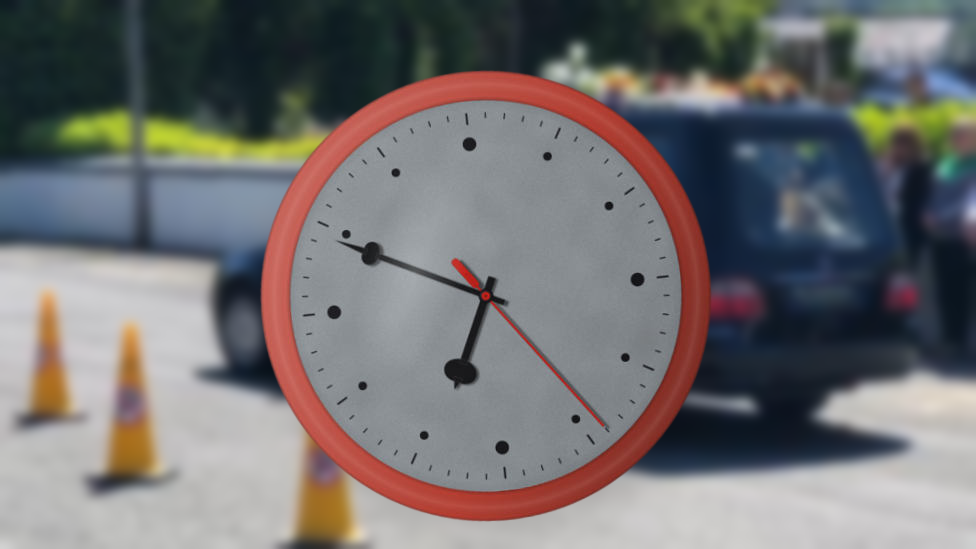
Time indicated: {"hour": 6, "minute": 49, "second": 24}
